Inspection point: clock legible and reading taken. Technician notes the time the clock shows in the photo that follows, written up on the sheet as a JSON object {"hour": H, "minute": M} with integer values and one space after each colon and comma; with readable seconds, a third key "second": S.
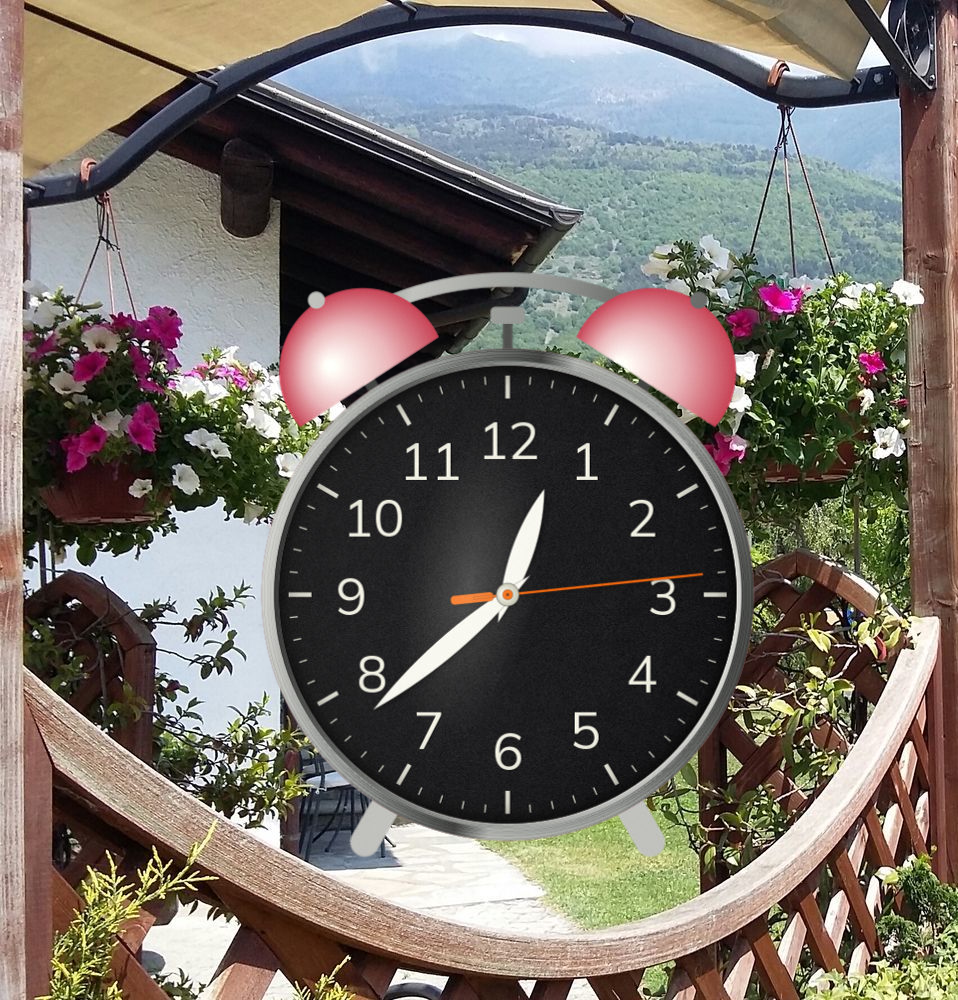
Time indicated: {"hour": 12, "minute": 38, "second": 14}
